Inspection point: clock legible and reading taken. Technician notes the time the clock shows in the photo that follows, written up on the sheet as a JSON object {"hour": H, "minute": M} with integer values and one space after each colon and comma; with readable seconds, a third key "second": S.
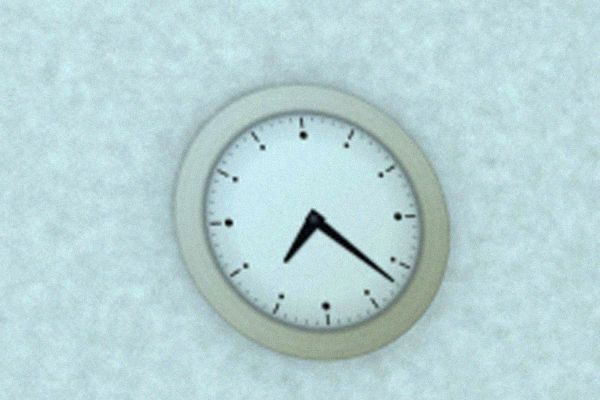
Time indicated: {"hour": 7, "minute": 22}
